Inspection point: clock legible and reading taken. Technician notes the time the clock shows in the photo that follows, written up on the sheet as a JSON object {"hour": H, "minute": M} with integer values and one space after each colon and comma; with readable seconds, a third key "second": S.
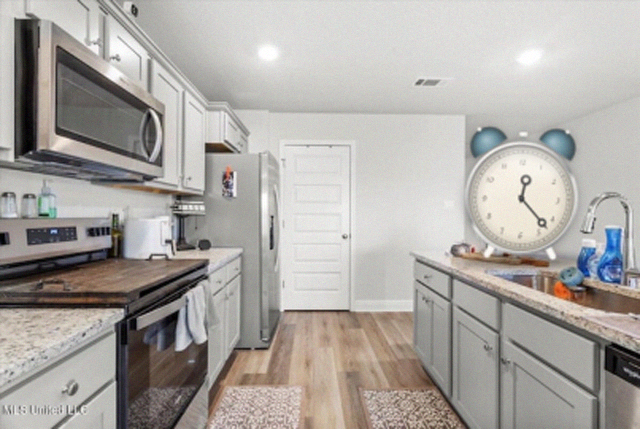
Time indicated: {"hour": 12, "minute": 23}
